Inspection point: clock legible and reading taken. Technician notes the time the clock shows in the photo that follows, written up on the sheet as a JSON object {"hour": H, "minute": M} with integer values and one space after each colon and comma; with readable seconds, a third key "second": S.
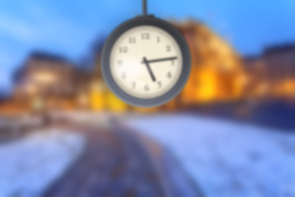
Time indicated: {"hour": 5, "minute": 14}
